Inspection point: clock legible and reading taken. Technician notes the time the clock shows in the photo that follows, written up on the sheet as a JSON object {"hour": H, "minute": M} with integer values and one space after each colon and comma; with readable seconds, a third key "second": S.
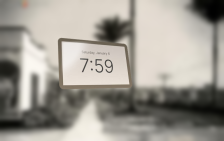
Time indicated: {"hour": 7, "minute": 59}
